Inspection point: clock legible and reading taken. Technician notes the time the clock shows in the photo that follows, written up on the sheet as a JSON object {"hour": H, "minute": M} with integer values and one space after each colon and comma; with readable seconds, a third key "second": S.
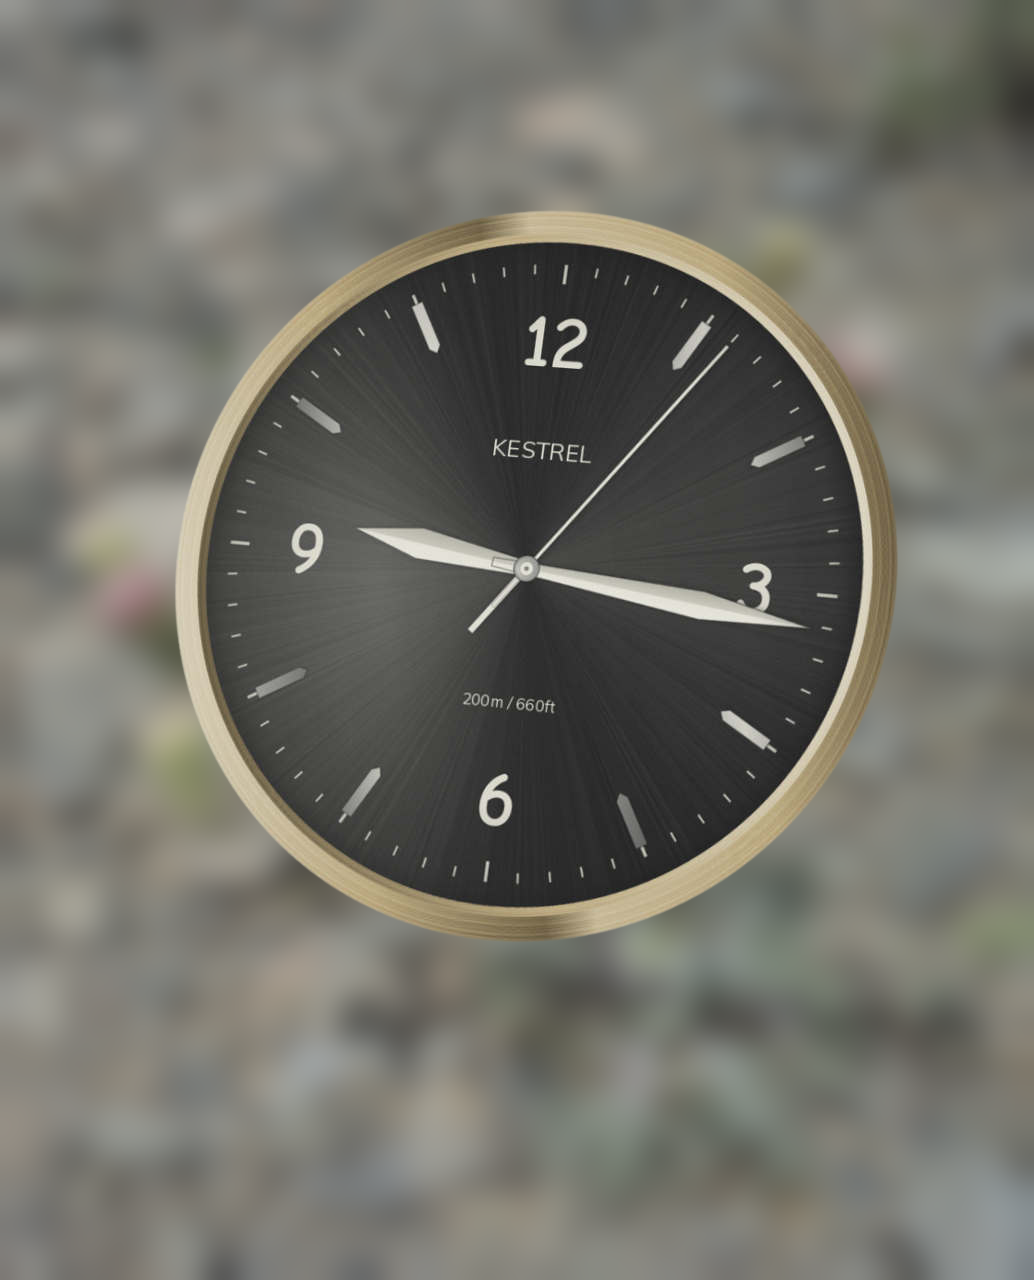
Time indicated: {"hour": 9, "minute": 16, "second": 6}
